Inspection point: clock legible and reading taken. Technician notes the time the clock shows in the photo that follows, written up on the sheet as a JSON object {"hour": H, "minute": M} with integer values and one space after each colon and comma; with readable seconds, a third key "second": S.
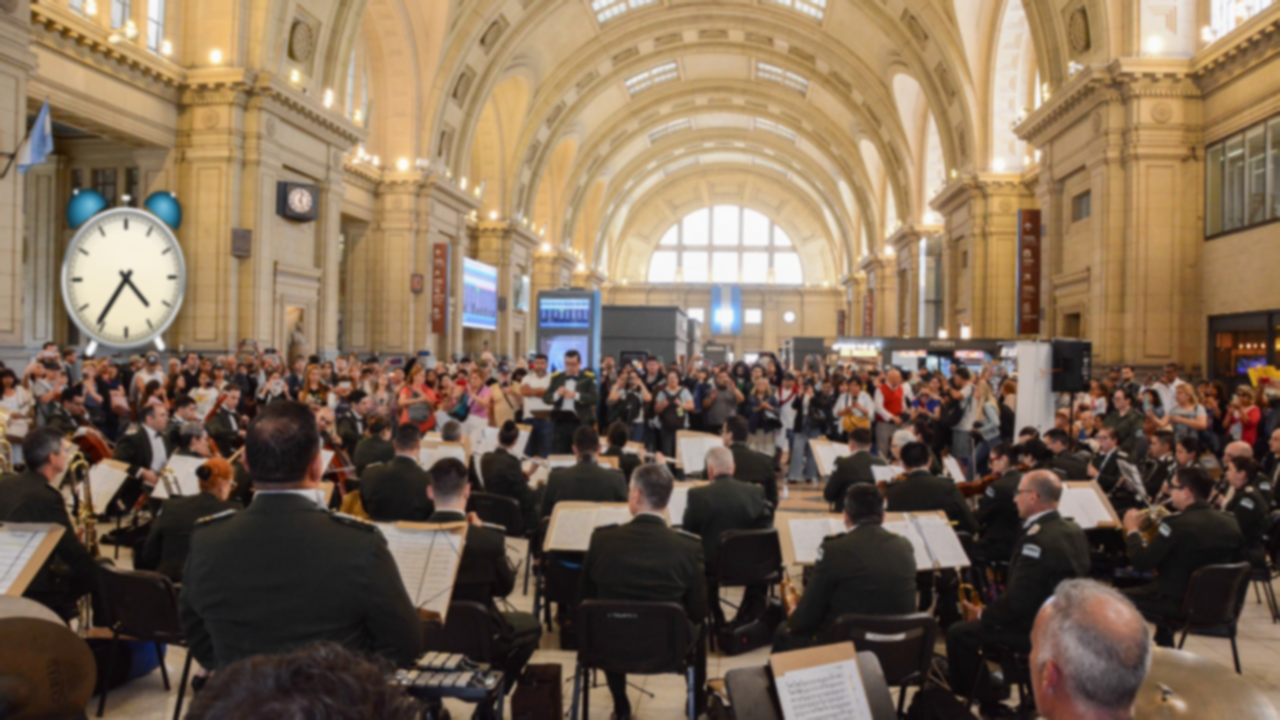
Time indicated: {"hour": 4, "minute": 36}
